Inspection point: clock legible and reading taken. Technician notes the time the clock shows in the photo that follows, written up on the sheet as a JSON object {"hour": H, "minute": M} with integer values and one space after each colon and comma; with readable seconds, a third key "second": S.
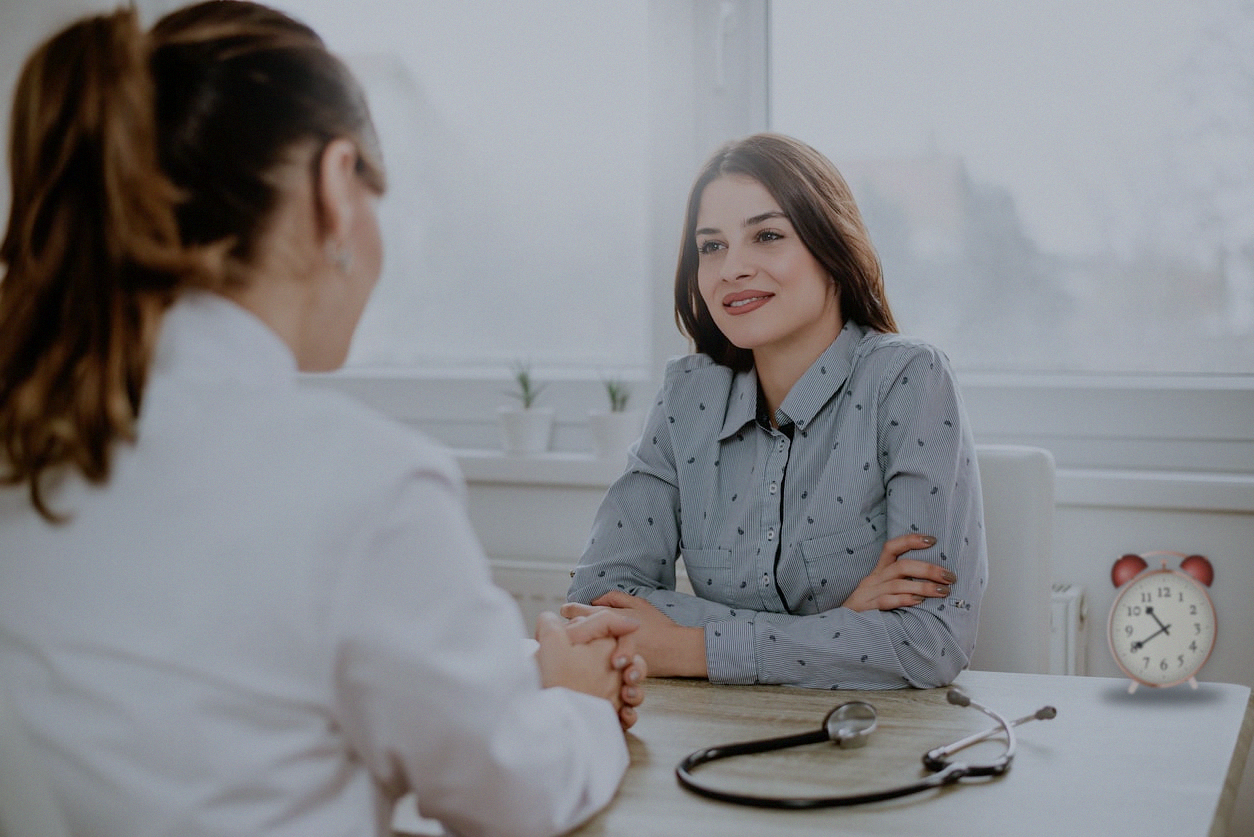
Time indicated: {"hour": 10, "minute": 40}
